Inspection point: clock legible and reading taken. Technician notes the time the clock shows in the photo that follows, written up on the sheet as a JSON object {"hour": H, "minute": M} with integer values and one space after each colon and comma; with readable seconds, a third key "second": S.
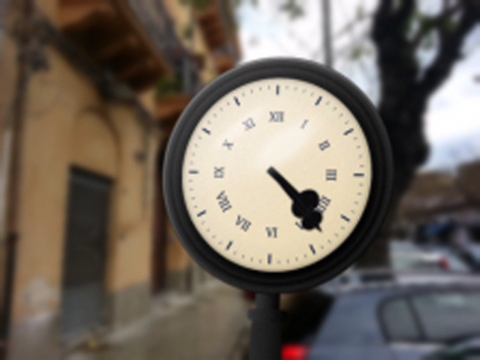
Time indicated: {"hour": 4, "minute": 23}
